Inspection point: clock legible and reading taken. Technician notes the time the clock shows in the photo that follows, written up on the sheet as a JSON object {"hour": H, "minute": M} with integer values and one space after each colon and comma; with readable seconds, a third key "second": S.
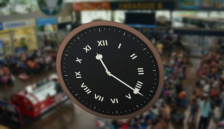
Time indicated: {"hour": 11, "minute": 22}
